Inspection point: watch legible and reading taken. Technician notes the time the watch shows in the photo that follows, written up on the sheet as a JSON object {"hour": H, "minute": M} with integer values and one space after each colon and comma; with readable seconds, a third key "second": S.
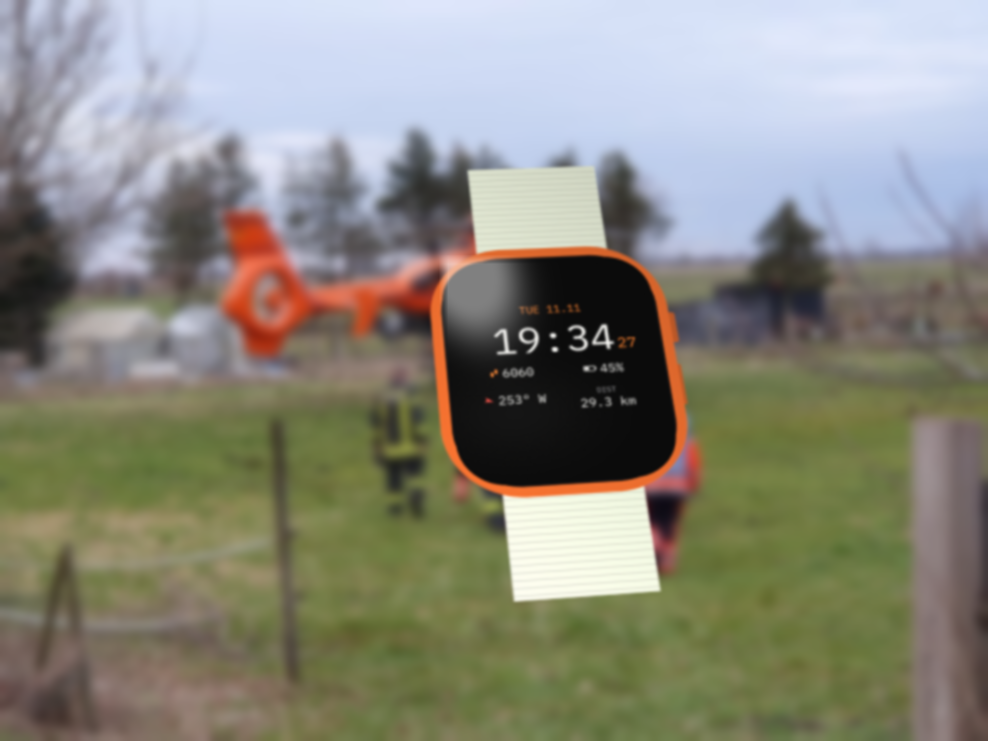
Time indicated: {"hour": 19, "minute": 34}
